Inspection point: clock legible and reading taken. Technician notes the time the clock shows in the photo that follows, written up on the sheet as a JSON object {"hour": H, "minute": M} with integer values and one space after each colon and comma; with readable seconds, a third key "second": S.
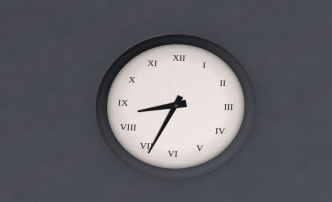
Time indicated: {"hour": 8, "minute": 34}
